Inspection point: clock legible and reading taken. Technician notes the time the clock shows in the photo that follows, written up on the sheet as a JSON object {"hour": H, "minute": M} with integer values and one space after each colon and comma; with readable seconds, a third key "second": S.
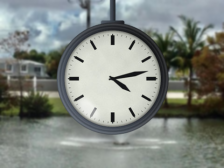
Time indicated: {"hour": 4, "minute": 13}
